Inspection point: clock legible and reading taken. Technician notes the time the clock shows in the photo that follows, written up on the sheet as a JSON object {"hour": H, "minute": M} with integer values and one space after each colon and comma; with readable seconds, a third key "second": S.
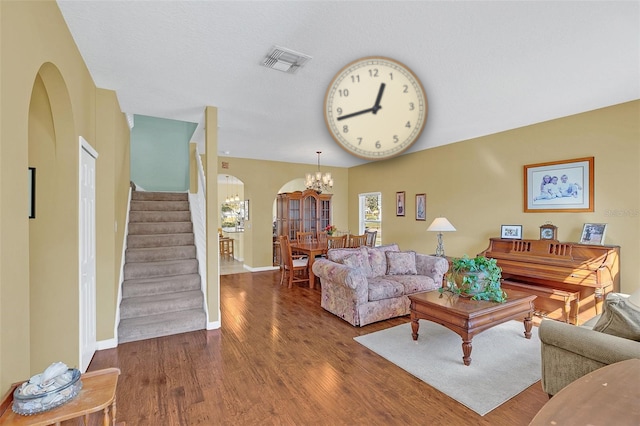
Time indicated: {"hour": 12, "minute": 43}
